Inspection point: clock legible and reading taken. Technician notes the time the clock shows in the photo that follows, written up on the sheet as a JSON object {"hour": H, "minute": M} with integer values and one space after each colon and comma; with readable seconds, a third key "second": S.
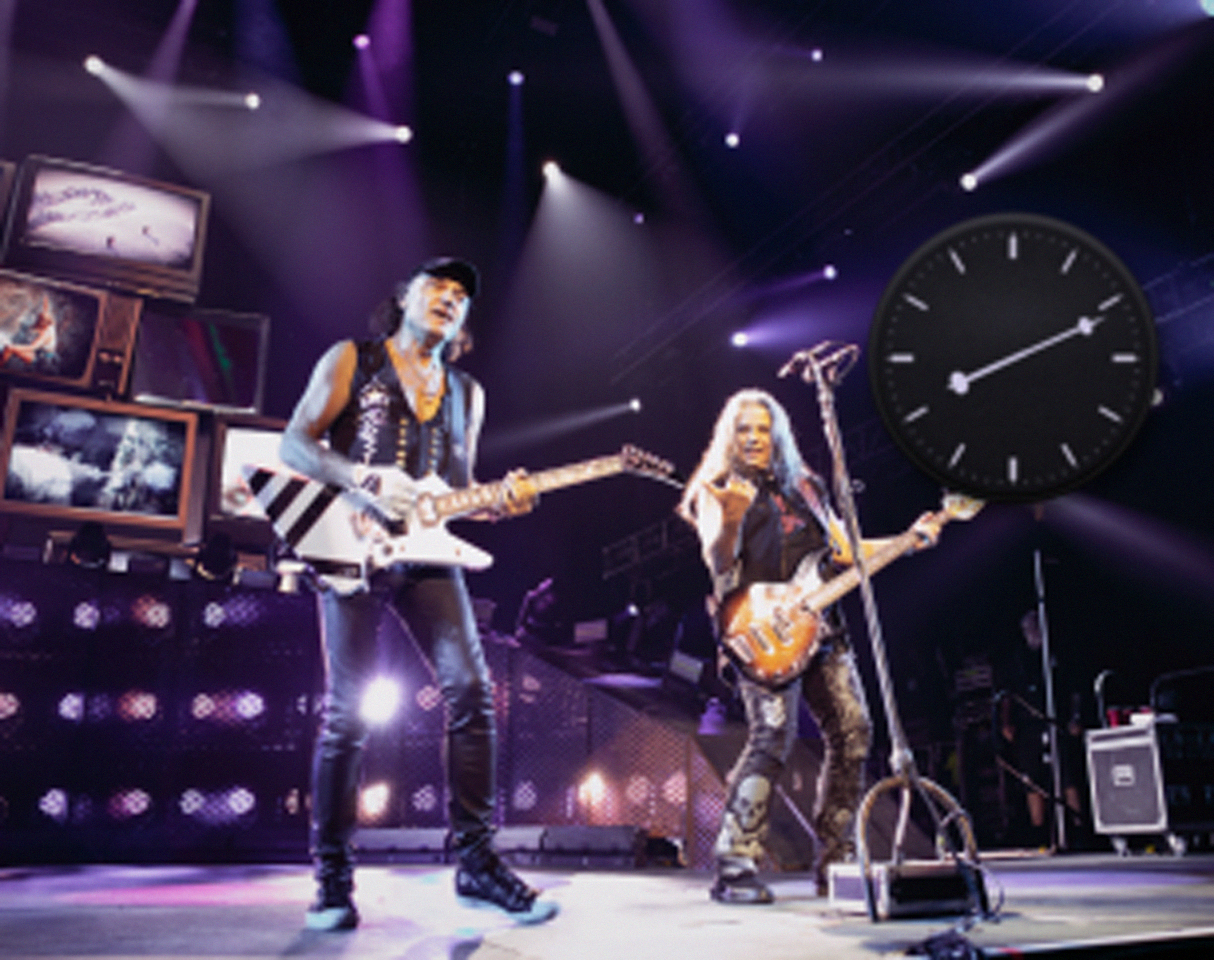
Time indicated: {"hour": 8, "minute": 11}
